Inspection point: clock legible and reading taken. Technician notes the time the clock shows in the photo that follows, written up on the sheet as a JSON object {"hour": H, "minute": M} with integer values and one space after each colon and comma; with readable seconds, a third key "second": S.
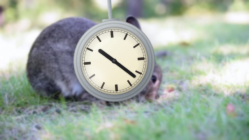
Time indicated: {"hour": 10, "minute": 22}
